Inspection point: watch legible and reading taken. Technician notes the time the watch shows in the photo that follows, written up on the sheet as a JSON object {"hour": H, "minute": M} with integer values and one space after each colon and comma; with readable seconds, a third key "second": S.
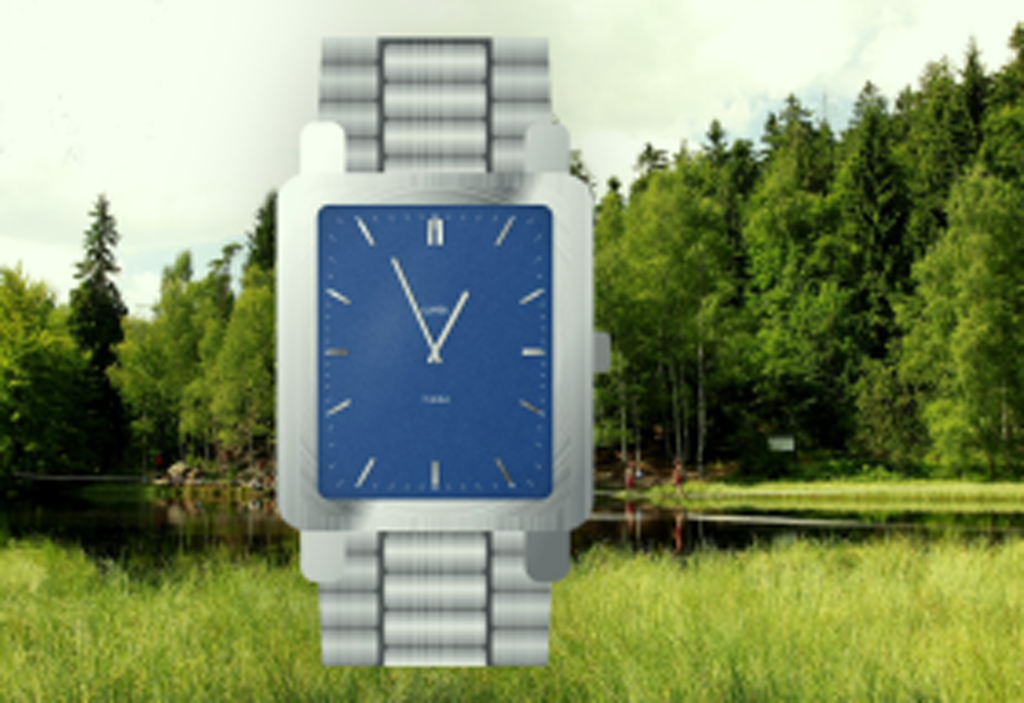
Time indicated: {"hour": 12, "minute": 56}
